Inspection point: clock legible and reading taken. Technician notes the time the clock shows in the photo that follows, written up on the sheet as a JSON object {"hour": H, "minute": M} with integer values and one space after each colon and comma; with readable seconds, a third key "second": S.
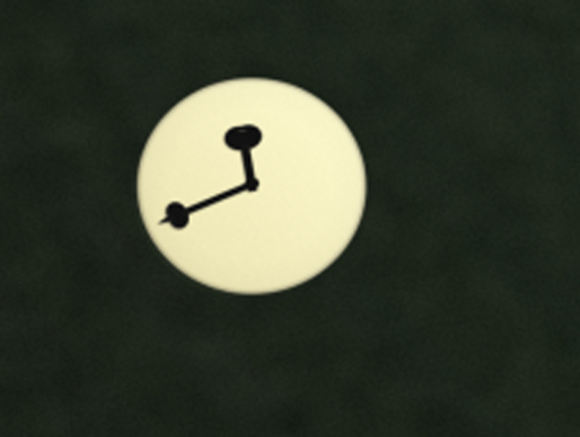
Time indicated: {"hour": 11, "minute": 41}
